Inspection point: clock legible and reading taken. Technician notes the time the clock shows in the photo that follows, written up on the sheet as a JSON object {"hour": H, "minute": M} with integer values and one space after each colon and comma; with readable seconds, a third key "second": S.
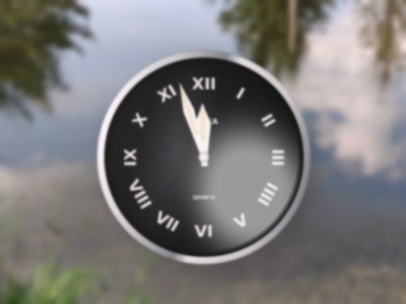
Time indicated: {"hour": 11, "minute": 57}
